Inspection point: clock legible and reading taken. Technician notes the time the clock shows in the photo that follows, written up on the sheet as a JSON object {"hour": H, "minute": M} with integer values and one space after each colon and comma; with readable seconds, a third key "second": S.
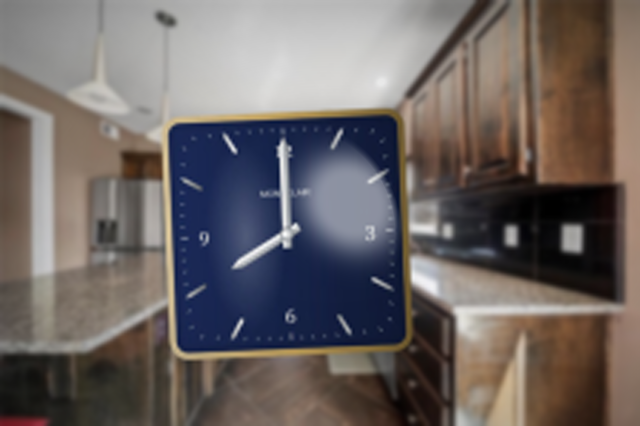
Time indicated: {"hour": 8, "minute": 0}
